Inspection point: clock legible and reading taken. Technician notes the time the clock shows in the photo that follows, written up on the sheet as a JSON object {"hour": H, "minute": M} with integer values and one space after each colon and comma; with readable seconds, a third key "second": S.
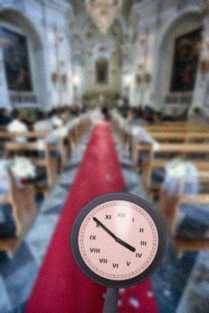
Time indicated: {"hour": 3, "minute": 51}
